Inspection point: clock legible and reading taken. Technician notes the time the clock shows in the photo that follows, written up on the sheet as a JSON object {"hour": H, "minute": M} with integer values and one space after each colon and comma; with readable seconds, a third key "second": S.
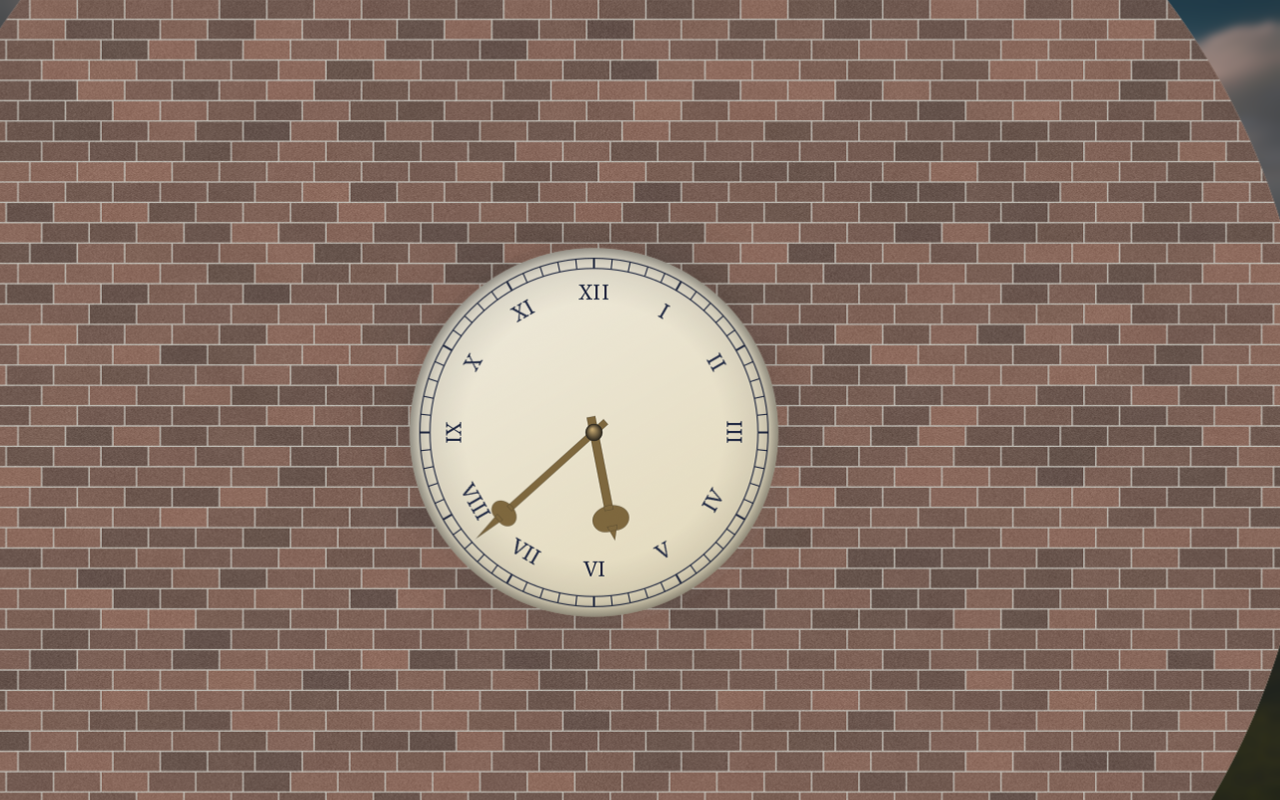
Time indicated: {"hour": 5, "minute": 38}
